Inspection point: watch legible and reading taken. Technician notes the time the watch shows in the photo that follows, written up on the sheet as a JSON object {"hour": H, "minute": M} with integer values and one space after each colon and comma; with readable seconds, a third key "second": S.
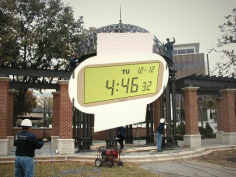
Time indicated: {"hour": 4, "minute": 46, "second": 32}
